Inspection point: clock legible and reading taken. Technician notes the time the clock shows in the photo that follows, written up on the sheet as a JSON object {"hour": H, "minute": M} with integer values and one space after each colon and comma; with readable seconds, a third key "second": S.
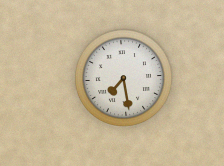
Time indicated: {"hour": 7, "minute": 29}
